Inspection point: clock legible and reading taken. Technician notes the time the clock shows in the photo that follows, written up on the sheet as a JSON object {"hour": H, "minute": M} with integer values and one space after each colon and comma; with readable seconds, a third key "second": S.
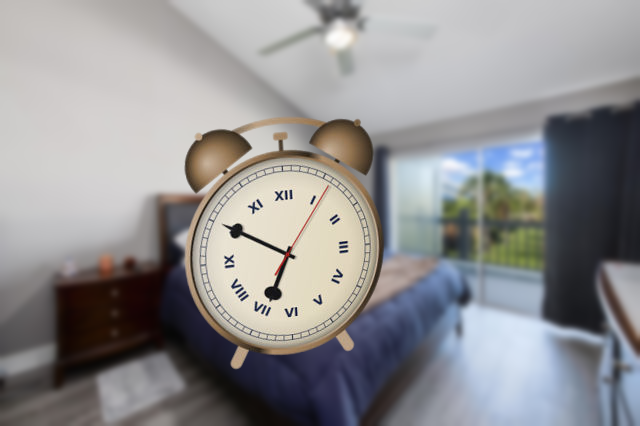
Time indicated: {"hour": 6, "minute": 50, "second": 6}
